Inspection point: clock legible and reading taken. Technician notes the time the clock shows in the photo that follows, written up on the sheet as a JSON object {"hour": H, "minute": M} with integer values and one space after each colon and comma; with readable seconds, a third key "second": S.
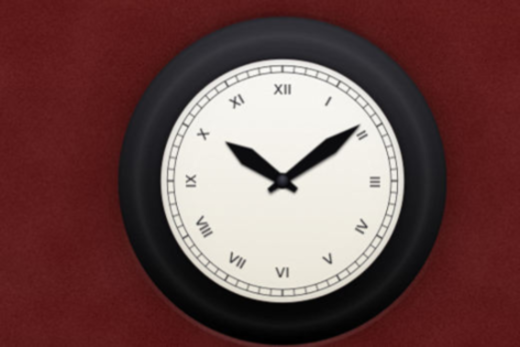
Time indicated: {"hour": 10, "minute": 9}
